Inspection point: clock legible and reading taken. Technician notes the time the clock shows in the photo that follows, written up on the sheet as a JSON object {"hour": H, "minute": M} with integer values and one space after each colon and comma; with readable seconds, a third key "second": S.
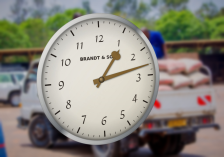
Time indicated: {"hour": 1, "minute": 13}
